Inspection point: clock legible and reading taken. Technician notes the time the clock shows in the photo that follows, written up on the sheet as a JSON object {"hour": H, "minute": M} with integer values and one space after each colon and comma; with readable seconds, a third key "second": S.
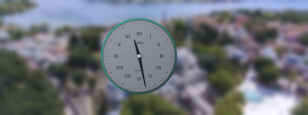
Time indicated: {"hour": 11, "minute": 28}
